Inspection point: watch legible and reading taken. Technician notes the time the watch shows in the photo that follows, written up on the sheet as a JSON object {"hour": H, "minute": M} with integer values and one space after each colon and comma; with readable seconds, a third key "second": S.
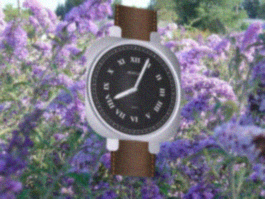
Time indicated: {"hour": 8, "minute": 4}
